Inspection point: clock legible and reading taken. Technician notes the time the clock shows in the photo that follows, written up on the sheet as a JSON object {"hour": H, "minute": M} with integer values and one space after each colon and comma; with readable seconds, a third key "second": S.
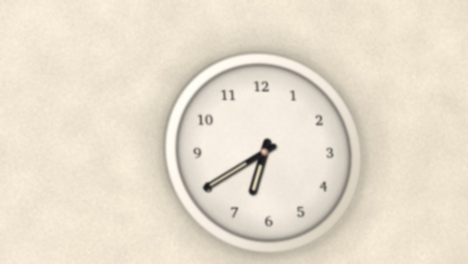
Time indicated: {"hour": 6, "minute": 40}
